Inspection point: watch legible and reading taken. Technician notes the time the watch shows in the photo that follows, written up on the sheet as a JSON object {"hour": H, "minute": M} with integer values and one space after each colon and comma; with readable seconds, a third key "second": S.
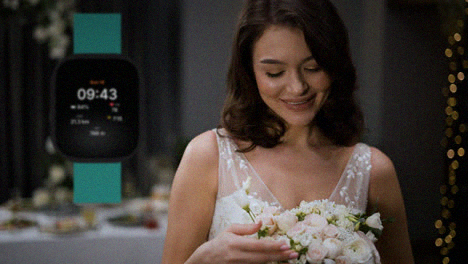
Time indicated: {"hour": 9, "minute": 43}
